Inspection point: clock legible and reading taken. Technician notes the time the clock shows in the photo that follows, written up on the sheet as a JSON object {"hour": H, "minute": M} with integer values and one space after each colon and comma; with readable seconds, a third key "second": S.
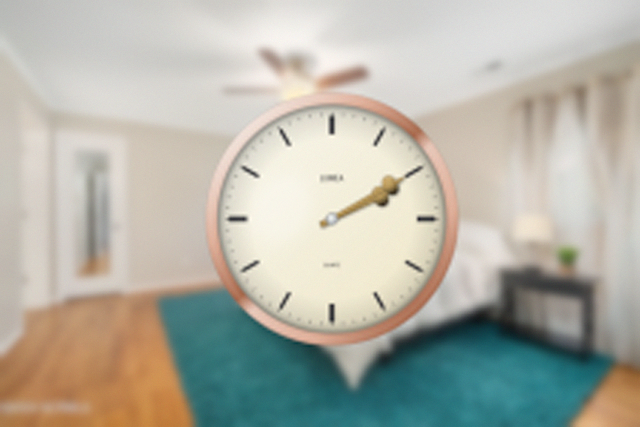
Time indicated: {"hour": 2, "minute": 10}
